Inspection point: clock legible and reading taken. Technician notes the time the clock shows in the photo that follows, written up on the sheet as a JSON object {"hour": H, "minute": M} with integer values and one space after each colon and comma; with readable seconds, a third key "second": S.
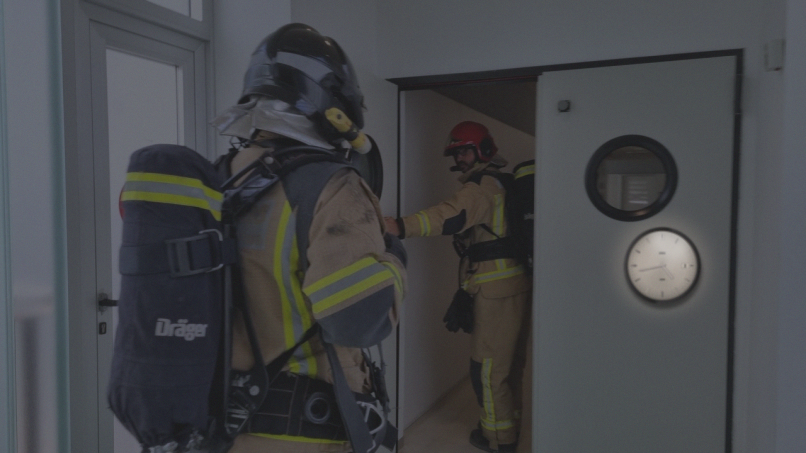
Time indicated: {"hour": 4, "minute": 43}
